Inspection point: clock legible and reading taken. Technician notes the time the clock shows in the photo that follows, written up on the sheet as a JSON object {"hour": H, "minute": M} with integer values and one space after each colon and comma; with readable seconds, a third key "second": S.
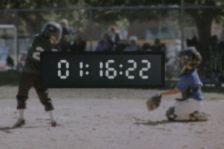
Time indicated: {"hour": 1, "minute": 16, "second": 22}
